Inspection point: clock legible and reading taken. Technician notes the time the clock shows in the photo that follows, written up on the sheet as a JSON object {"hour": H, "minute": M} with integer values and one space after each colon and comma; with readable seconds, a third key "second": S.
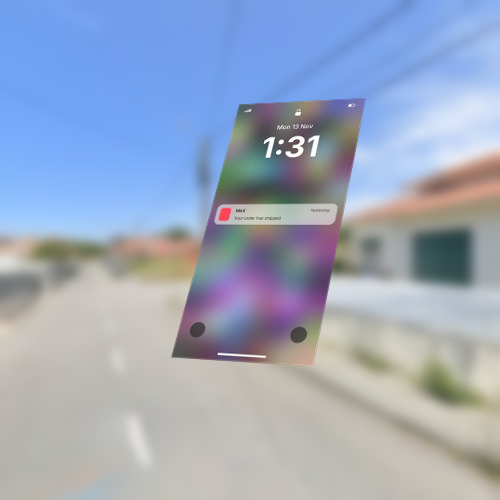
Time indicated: {"hour": 1, "minute": 31}
